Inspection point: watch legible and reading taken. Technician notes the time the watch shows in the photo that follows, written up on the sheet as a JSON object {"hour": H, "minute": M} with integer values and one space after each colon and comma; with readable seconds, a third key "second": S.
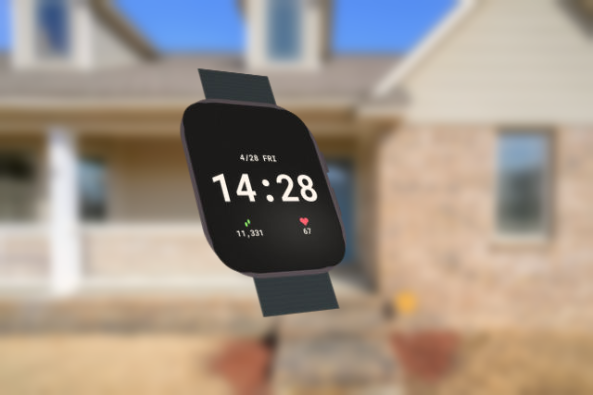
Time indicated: {"hour": 14, "minute": 28}
